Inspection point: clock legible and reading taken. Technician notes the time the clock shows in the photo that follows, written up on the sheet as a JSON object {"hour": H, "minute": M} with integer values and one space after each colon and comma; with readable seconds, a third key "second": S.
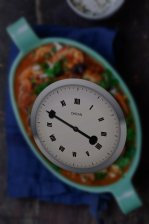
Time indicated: {"hour": 3, "minute": 49}
